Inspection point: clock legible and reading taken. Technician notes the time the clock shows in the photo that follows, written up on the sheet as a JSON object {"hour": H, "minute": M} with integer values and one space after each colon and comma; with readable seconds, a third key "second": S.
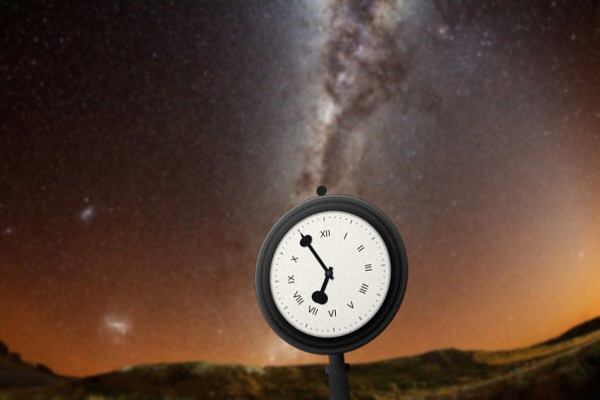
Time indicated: {"hour": 6, "minute": 55}
